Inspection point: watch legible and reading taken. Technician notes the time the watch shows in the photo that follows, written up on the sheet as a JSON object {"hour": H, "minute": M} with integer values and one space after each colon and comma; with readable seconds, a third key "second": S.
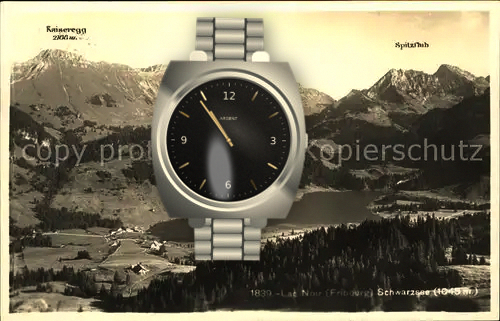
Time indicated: {"hour": 10, "minute": 54}
